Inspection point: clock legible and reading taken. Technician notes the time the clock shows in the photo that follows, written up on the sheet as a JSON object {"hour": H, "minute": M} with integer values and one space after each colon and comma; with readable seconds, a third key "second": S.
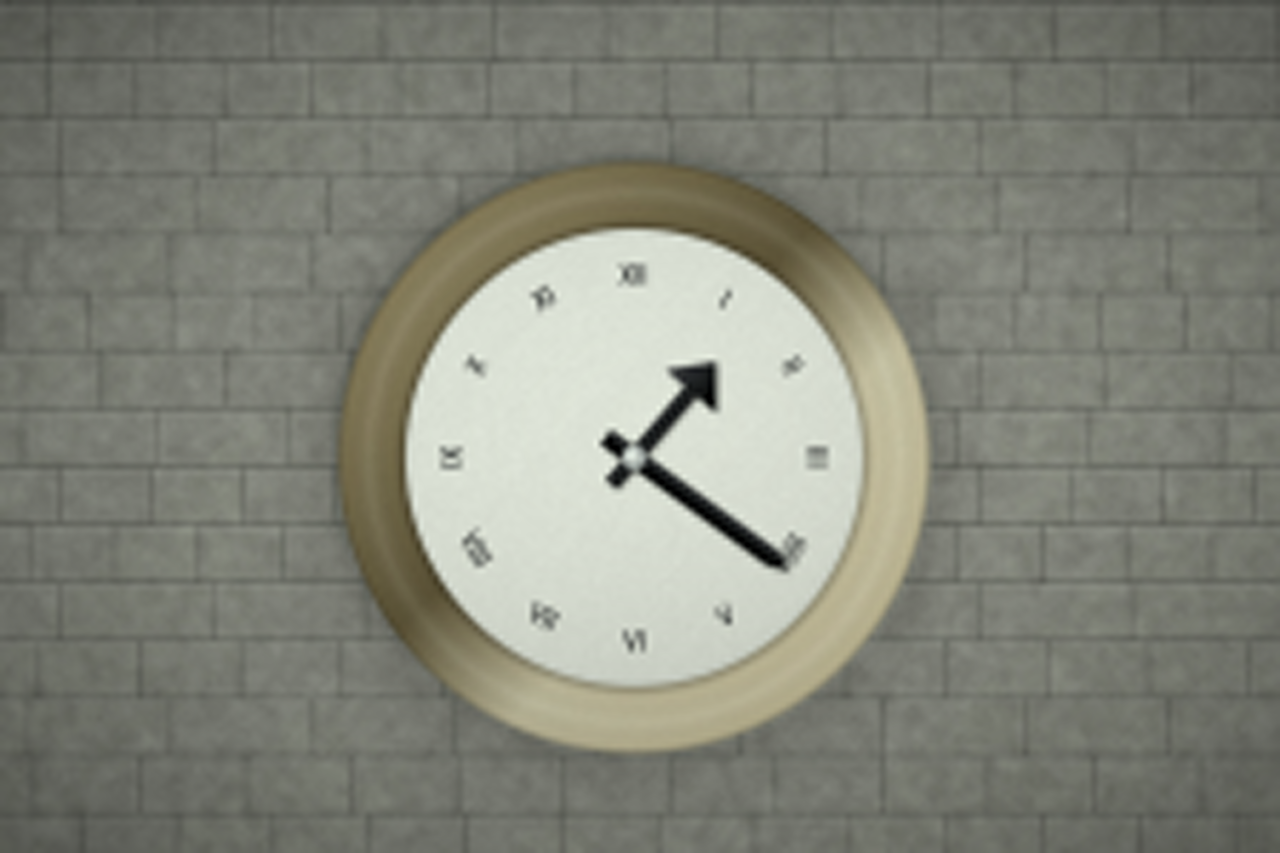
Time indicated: {"hour": 1, "minute": 21}
